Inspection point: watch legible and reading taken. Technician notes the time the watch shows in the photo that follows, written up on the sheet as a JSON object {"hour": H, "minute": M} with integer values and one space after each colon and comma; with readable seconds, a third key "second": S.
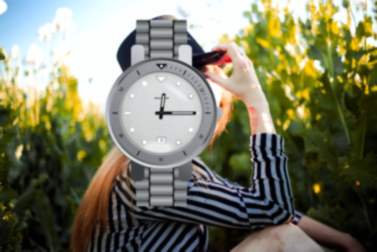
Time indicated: {"hour": 12, "minute": 15}
